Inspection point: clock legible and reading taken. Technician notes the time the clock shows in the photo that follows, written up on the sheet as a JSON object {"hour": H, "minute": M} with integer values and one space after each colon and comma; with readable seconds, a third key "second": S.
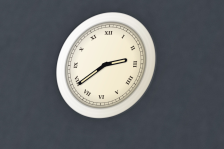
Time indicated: {"hour": 2, "minute": 39}
